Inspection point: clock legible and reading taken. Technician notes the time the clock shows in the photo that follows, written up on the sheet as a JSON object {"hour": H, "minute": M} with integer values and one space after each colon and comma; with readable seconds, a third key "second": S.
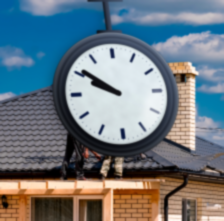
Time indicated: {"hour": 9, "minute": 51}
